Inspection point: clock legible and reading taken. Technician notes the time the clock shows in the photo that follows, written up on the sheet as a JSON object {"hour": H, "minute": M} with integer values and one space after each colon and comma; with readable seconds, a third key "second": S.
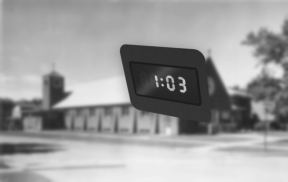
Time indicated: {"hour": 1, "minute": 3}
